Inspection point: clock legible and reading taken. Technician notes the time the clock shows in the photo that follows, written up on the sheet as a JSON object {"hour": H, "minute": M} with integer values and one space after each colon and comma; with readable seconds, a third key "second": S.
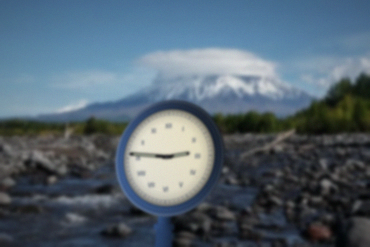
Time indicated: {"hour": 2, "minute": 46}
